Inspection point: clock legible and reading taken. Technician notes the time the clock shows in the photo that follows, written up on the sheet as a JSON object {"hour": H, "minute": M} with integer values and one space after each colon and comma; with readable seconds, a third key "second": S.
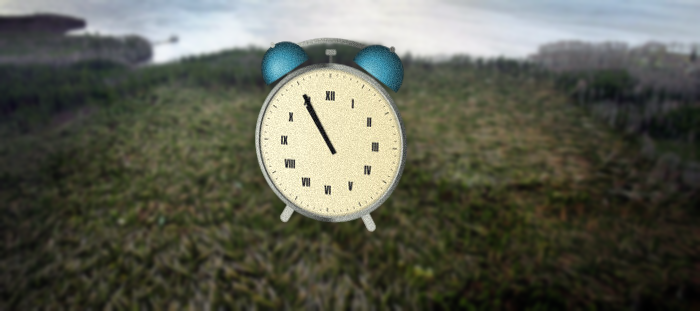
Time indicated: {"hour": 10, "minute": 55}
